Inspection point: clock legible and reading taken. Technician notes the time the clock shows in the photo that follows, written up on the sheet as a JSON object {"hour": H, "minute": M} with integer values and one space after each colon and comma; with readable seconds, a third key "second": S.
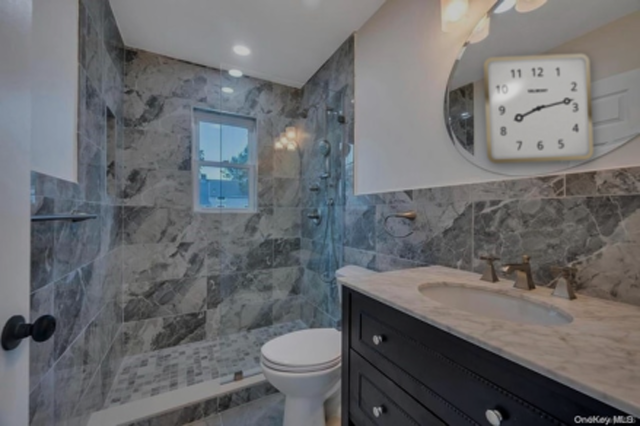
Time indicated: {"hour": 8, "minute": 13}
